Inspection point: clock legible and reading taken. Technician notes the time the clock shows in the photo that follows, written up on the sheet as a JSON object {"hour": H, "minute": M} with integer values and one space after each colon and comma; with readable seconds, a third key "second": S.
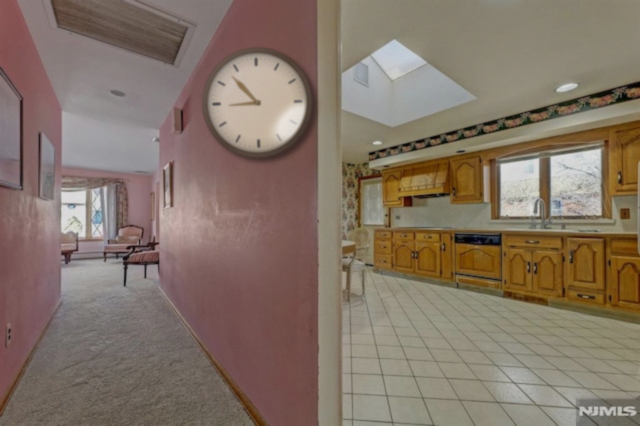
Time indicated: {"hour": 8, "minute": 53}
